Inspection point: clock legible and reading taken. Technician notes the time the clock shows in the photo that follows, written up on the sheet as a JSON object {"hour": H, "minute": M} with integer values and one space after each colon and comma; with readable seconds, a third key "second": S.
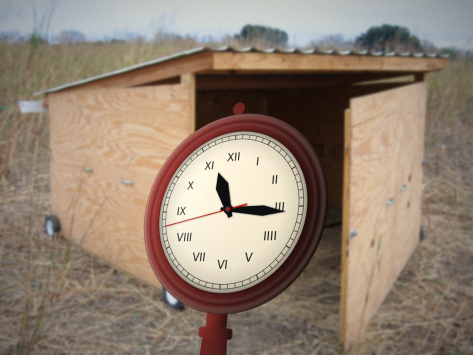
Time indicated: {"hour": 11, "minute": 15, "second": 43}
